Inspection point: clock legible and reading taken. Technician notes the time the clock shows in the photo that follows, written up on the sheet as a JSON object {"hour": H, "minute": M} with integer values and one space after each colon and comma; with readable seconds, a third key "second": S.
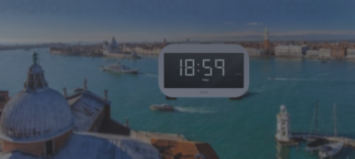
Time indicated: {"hour": 18, "minute": 59}
